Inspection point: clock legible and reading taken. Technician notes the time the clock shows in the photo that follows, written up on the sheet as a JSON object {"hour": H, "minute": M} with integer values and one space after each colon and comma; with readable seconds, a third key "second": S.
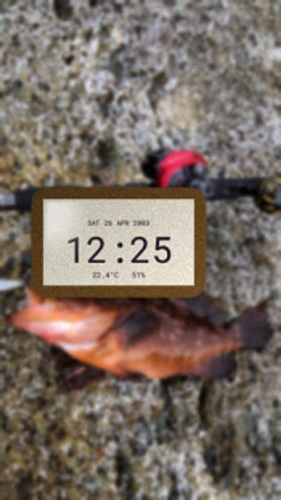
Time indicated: {"hour": 12, "minute": 25}
